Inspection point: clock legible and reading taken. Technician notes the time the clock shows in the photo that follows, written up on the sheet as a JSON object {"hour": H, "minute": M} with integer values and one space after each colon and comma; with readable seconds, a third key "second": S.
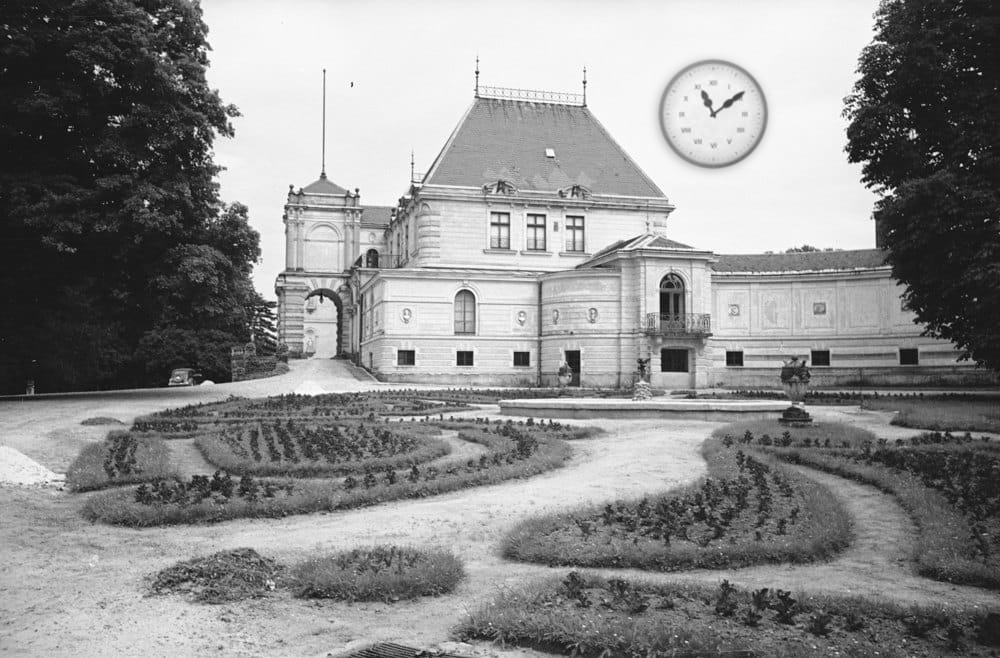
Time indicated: {"hour": 11, "minute": 9}
